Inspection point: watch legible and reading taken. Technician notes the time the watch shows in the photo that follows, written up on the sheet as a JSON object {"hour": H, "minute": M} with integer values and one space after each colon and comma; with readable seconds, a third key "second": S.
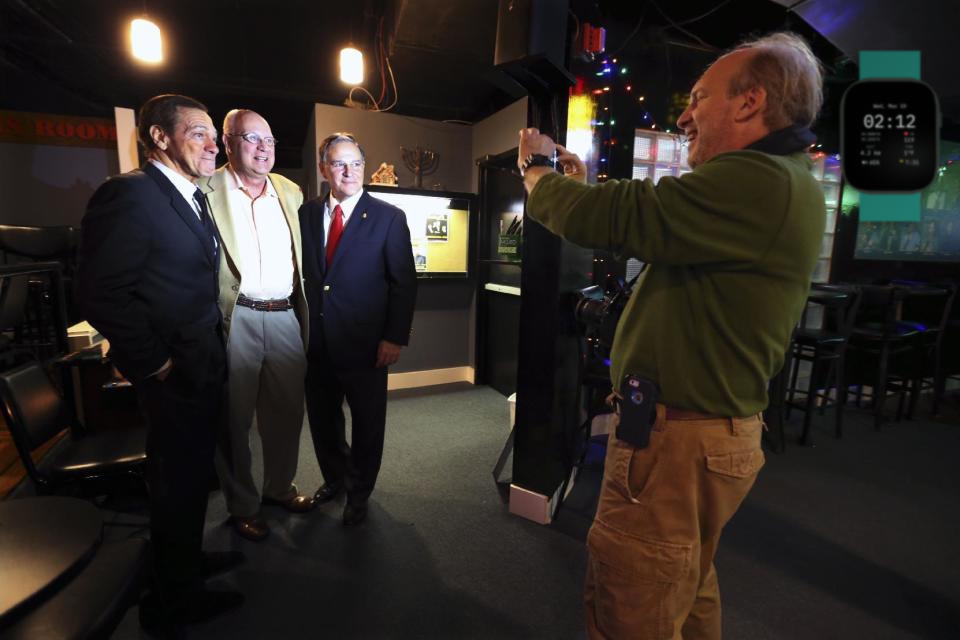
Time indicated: {"hour": 2, "minute": 12}
